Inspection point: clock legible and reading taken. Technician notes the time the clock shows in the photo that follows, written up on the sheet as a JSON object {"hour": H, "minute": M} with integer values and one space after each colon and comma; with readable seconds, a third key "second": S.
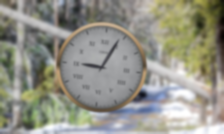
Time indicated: {"hour": 9, "minute": 4}
